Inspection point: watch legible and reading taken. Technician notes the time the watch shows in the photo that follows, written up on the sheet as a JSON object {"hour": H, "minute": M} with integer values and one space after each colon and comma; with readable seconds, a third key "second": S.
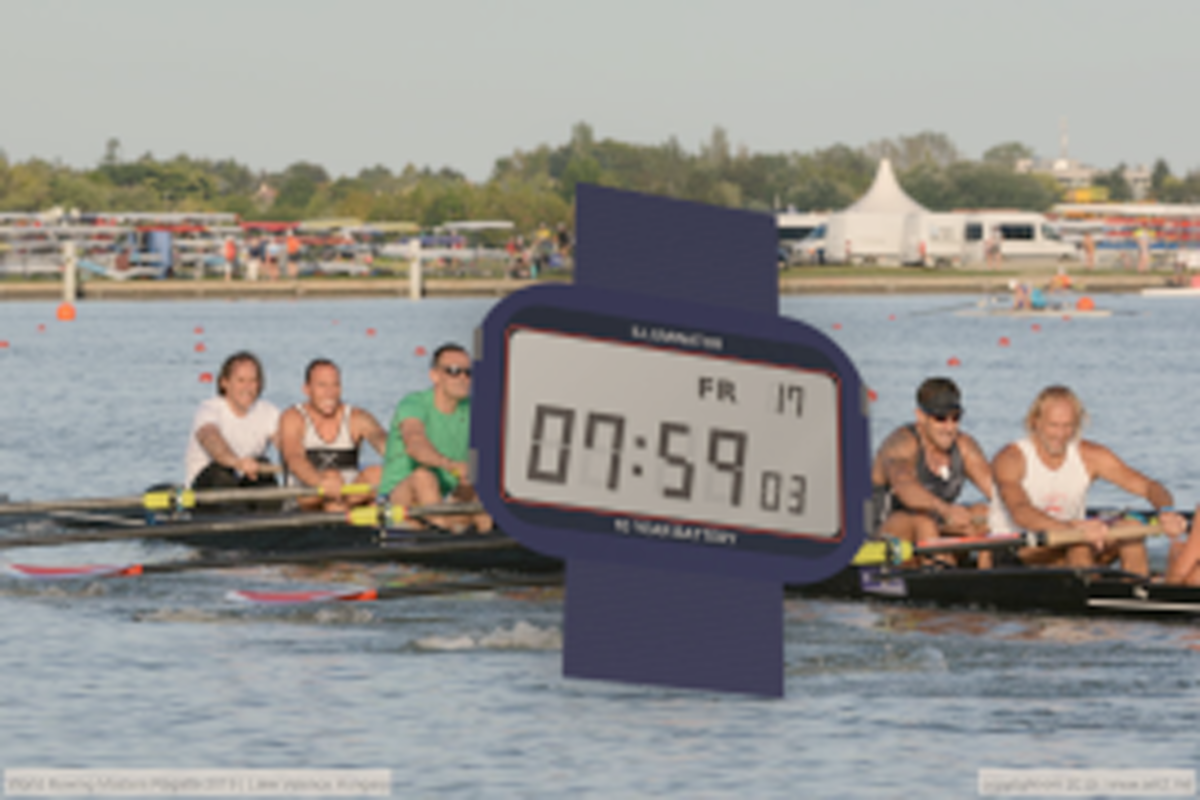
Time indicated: {"hour": 7, "minute": 59, "second": 3}
